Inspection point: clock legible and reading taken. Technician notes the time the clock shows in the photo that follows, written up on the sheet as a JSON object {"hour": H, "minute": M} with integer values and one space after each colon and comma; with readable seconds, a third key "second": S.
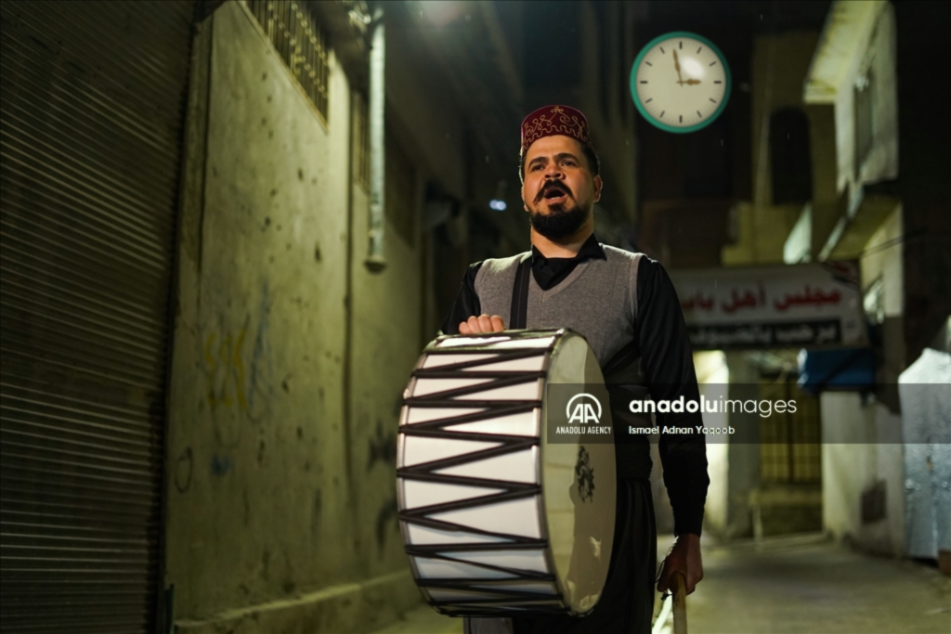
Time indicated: {"hour": 2, "minute": 58}
